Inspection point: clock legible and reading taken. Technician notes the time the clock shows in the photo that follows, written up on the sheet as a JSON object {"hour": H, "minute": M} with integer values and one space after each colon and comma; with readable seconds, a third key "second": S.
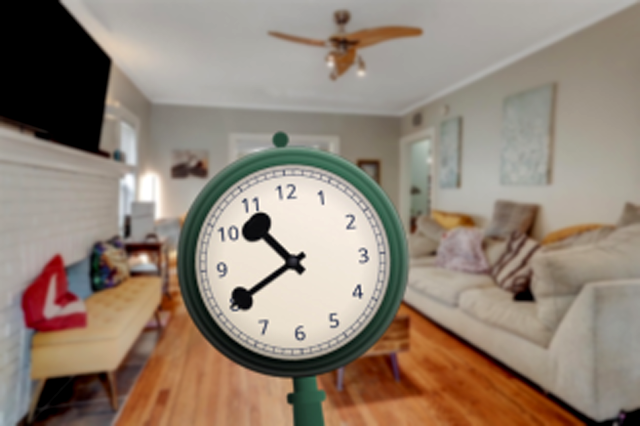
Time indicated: {"hour": 10, "minute": 40}
